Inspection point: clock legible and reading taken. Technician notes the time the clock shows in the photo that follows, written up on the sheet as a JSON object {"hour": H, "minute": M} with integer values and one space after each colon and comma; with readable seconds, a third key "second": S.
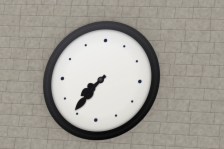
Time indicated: {"hour": 7, "minute": 36}
